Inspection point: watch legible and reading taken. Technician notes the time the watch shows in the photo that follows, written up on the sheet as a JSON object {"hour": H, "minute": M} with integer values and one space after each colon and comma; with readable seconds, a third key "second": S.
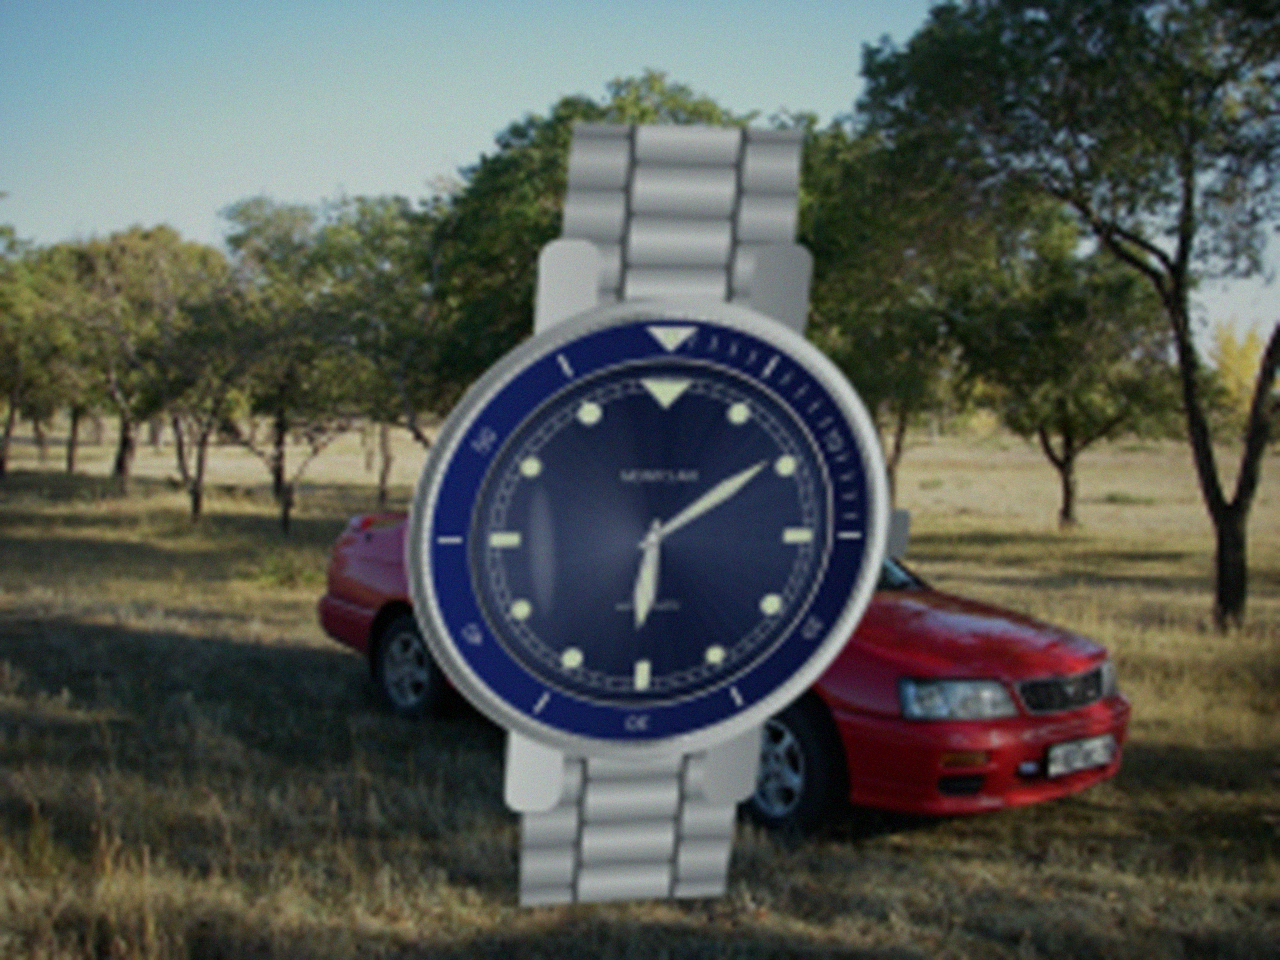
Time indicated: {"hour": 6, "minute": 9}
